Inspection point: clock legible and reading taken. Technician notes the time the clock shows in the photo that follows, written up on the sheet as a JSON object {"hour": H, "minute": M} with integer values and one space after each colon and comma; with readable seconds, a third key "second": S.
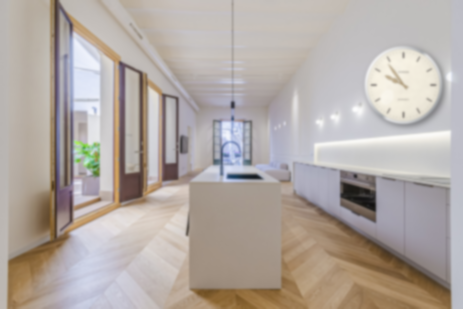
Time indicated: {"hour": 9, "minute": 54}
